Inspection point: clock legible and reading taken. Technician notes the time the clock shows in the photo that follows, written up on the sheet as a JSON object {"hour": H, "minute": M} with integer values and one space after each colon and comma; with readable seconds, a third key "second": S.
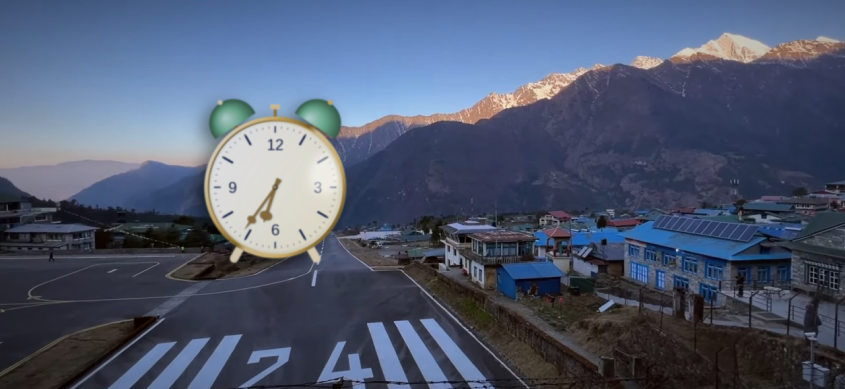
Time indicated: {"hour": 6, "minute": 36}
